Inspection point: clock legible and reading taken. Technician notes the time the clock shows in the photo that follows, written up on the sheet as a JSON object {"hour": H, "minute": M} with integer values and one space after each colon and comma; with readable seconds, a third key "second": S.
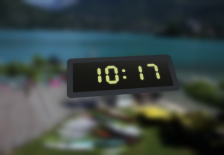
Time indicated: {"hour": 10, "minute": 17}
